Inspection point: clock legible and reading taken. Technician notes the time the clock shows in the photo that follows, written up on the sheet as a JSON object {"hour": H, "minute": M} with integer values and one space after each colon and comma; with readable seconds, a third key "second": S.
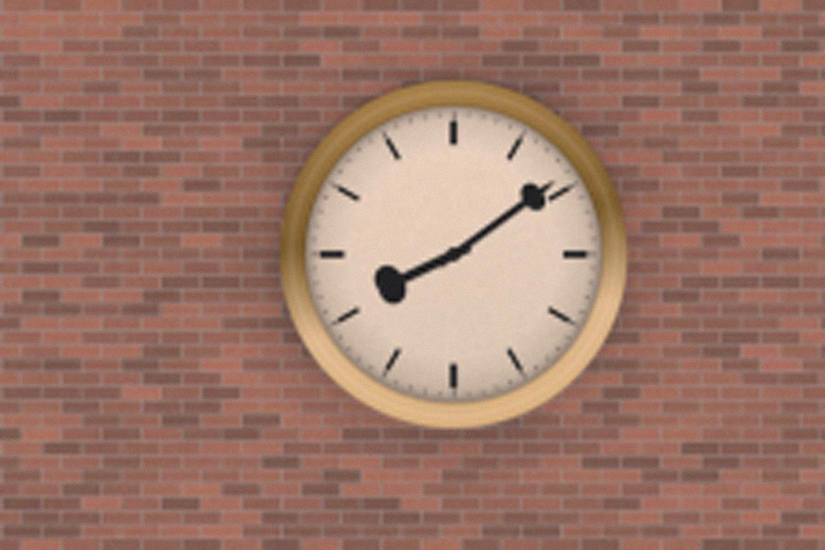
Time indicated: {"hour": 8, "minute": 9}
